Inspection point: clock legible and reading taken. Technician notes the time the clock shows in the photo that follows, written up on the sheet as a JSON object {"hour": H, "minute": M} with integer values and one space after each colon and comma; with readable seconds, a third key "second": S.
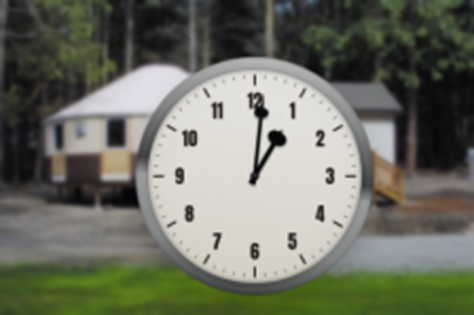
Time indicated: {"hour": 1, "minute": 1}
